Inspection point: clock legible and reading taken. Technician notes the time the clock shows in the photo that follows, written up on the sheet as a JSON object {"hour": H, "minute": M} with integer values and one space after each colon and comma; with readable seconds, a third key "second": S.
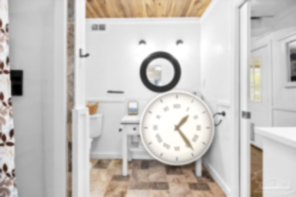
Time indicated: {"hour": 1, "minute": 24}
